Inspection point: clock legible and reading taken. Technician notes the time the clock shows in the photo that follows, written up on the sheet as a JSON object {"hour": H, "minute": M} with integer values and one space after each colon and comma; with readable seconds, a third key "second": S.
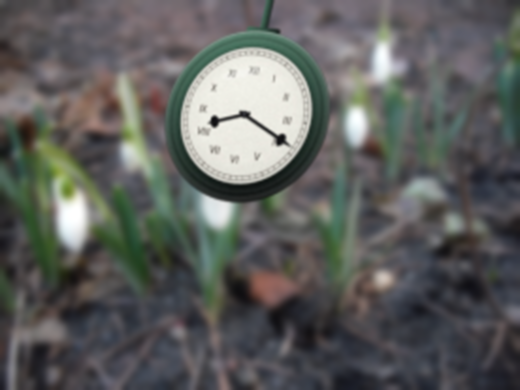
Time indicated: {"hour": 8, "minute": 19}
